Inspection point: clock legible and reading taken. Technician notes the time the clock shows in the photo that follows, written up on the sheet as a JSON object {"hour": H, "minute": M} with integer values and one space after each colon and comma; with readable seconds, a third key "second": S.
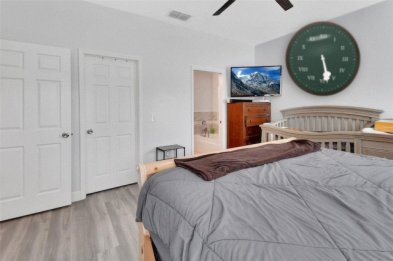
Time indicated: {"hour": 5, "minute": 28}
